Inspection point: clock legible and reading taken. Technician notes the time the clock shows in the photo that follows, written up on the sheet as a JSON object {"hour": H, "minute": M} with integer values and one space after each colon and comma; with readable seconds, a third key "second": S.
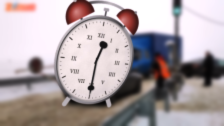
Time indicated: {"hour": 12, "minute": 30}
